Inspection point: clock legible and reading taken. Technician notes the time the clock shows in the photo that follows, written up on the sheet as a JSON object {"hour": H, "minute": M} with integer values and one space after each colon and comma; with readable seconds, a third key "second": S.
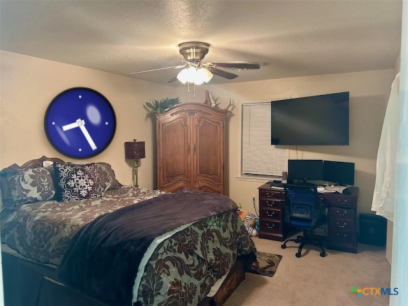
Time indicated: {"hour": 8, "minute": 25}
